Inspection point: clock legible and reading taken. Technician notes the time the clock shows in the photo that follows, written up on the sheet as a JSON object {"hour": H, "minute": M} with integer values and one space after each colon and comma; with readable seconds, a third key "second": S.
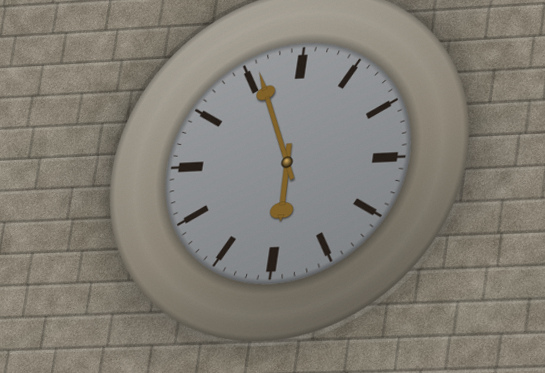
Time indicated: {"hour": 5, "minute": 56}
